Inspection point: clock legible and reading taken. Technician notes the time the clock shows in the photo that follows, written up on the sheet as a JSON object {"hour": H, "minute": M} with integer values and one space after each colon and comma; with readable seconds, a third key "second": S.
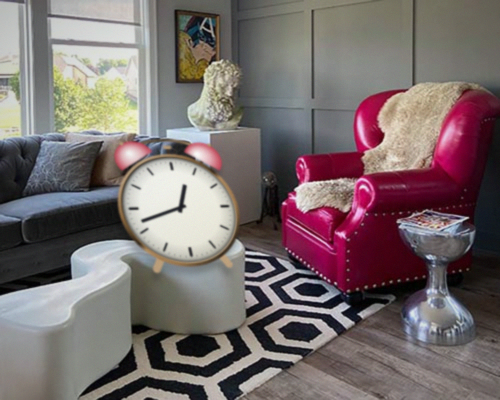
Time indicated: {"hour": 12, "minute": 42}
